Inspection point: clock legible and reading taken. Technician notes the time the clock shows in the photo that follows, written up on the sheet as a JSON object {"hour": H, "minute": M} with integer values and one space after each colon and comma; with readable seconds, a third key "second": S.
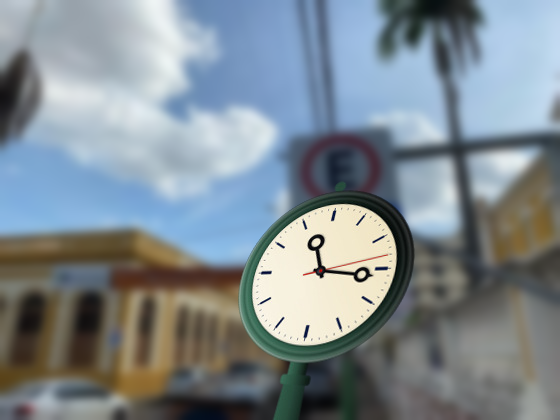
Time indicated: {"hour": 11, "minute": 16, "second": 13}
